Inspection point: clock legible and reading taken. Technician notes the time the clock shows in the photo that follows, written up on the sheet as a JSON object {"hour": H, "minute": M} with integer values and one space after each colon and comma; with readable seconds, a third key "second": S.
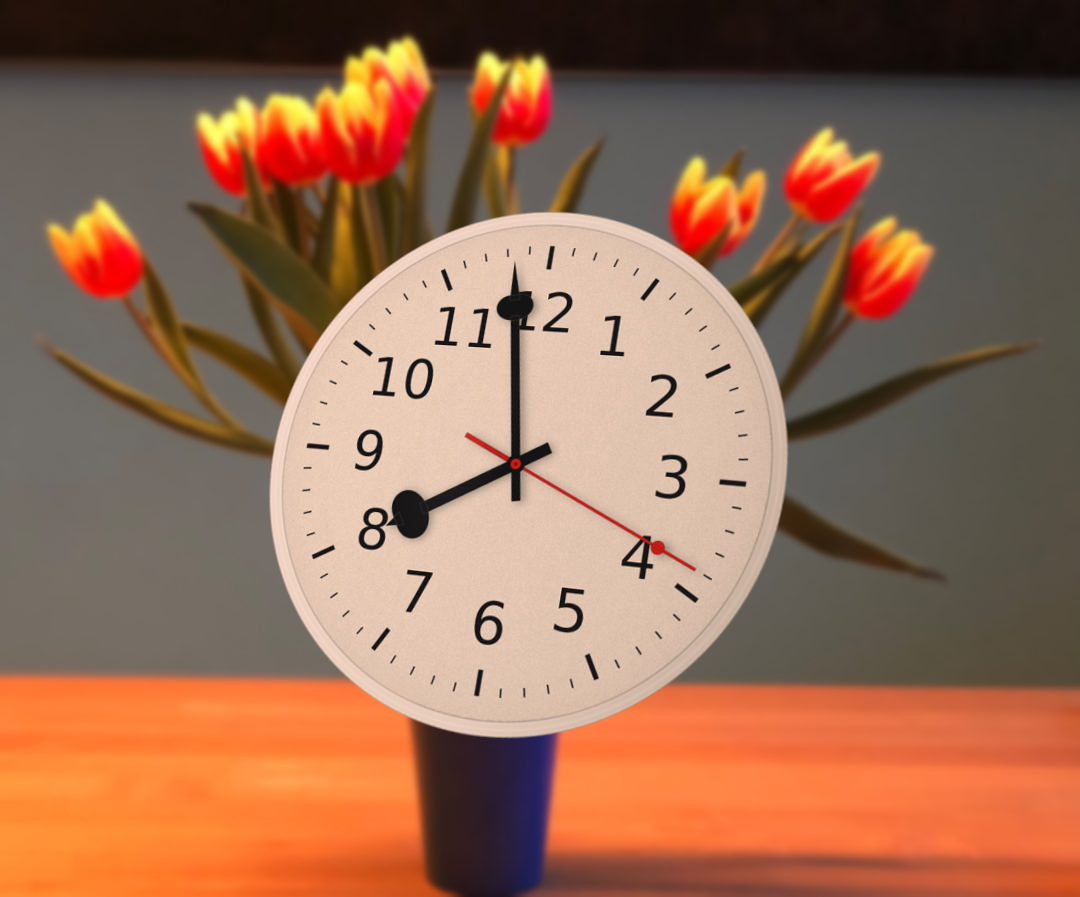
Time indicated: {"hour": 7, "minute": 58, "second": 19}
